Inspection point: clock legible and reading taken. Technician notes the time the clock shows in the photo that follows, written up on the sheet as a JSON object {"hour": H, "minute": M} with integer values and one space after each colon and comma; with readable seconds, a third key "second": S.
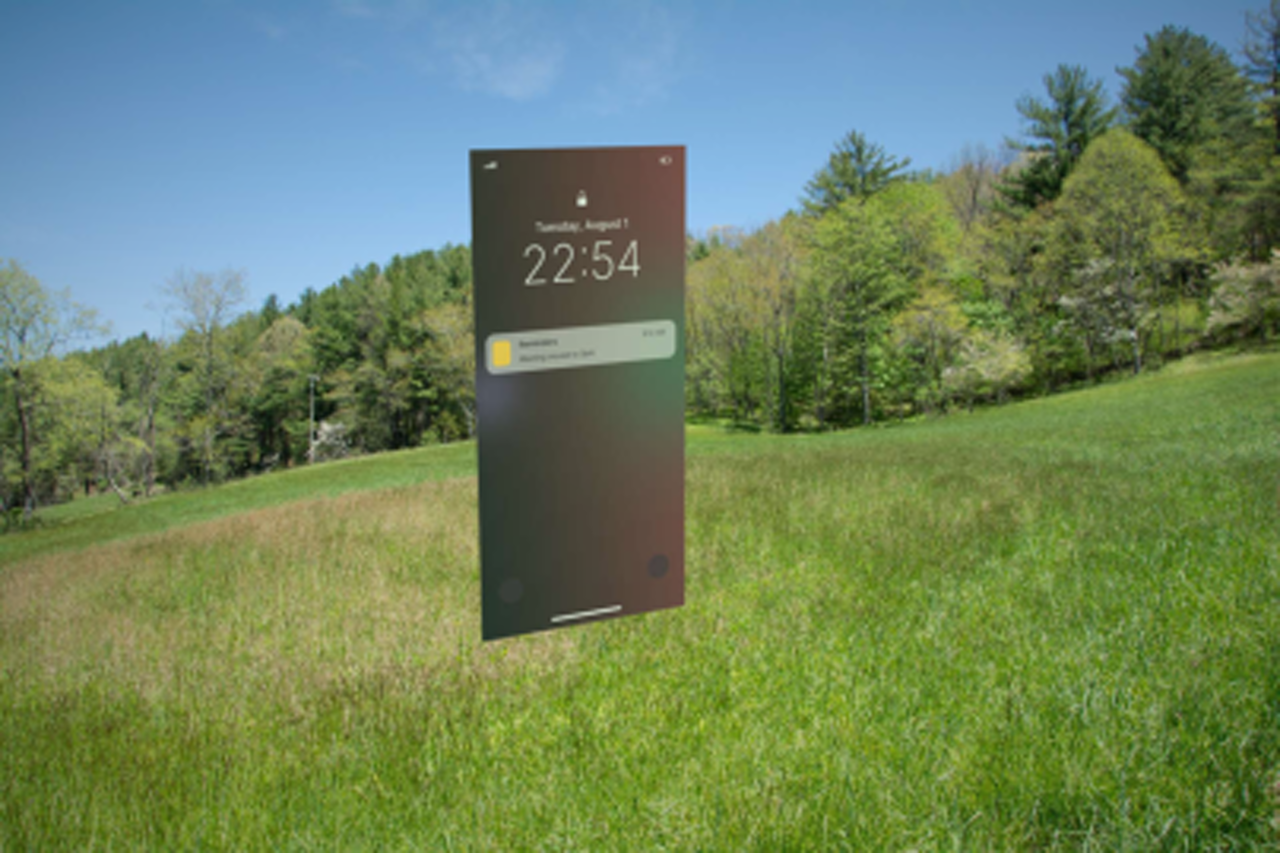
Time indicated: {"hour": 22, "minute": 54}
